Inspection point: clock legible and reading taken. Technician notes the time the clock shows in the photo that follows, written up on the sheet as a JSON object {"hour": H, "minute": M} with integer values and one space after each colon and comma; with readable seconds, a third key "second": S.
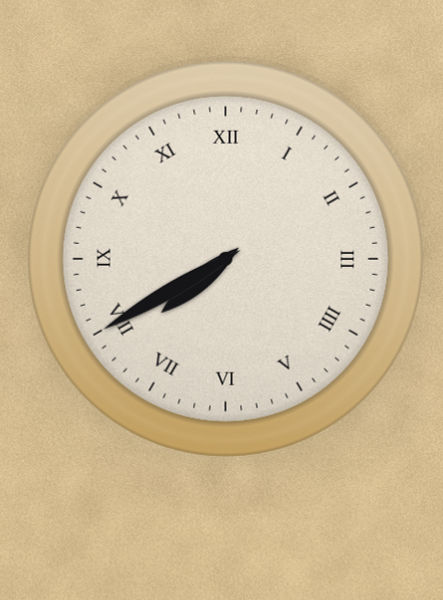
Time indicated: {"hour": 7, "minute": 40}
